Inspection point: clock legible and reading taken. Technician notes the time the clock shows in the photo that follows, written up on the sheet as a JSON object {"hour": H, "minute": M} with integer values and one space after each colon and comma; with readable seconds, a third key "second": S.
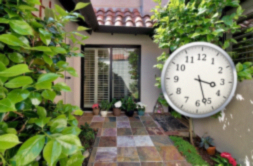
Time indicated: {"hour": 3, "minute": 27}
